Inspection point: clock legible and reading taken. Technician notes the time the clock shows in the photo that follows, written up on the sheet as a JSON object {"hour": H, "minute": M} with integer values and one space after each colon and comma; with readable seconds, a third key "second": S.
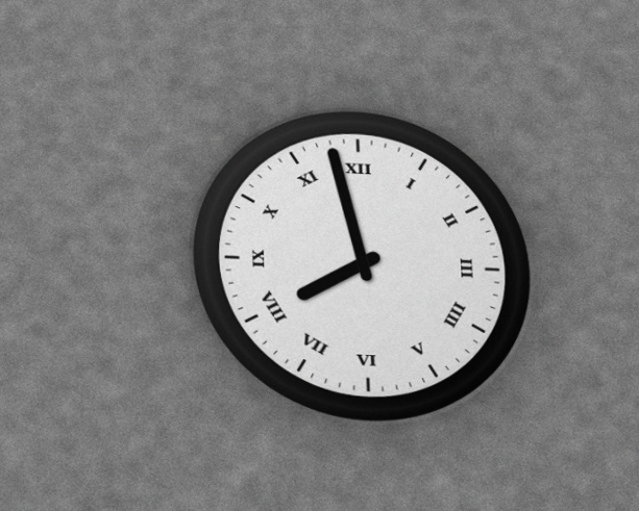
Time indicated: {"hour": 7, "minute": 58}
